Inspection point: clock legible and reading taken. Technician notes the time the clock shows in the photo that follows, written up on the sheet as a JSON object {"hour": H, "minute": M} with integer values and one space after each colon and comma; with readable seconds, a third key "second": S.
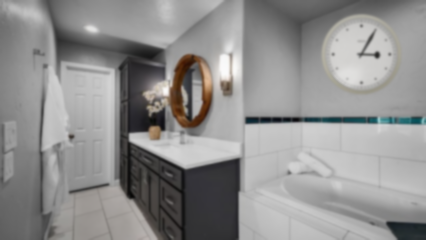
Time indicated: {"hour": 3, "minute": 5}
